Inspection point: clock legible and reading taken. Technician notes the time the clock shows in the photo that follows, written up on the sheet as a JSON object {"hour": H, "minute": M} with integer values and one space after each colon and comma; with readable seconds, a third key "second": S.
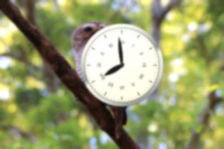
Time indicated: {"hour": 7, "minute": 59}
